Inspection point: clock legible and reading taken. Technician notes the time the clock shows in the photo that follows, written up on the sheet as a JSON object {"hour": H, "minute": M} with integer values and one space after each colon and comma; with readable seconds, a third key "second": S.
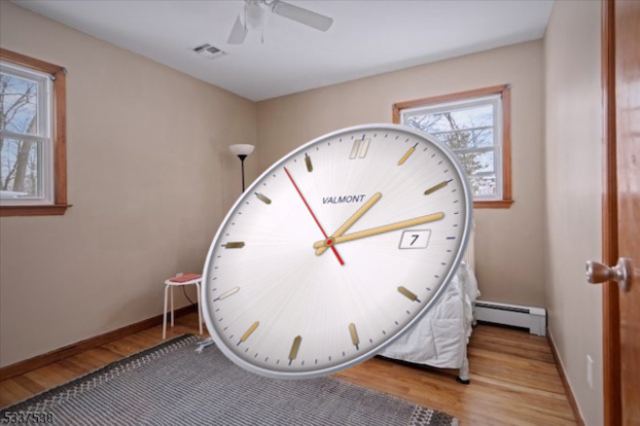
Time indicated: {"hour": 1, "minute": 12, "second": 53}
